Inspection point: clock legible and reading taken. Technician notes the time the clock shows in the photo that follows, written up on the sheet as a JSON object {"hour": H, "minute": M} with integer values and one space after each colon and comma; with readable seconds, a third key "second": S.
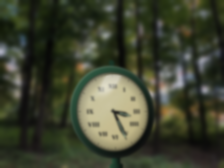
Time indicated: {"hour": 3, "minute": 26}
